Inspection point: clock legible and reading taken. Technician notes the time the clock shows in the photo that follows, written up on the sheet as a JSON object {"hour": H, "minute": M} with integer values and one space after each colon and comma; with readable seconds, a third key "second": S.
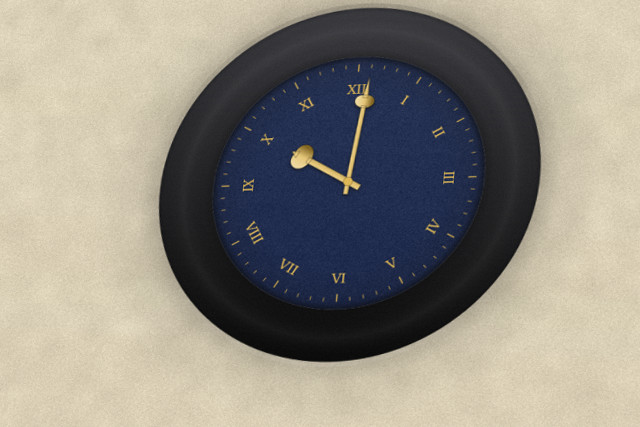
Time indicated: {"hour": 10, "minute": 1}
